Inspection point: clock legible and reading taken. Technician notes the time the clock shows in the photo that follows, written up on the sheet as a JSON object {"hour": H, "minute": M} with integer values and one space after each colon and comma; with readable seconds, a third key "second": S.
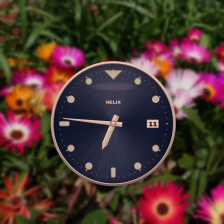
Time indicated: {"hour": 6, "minute": 46}
